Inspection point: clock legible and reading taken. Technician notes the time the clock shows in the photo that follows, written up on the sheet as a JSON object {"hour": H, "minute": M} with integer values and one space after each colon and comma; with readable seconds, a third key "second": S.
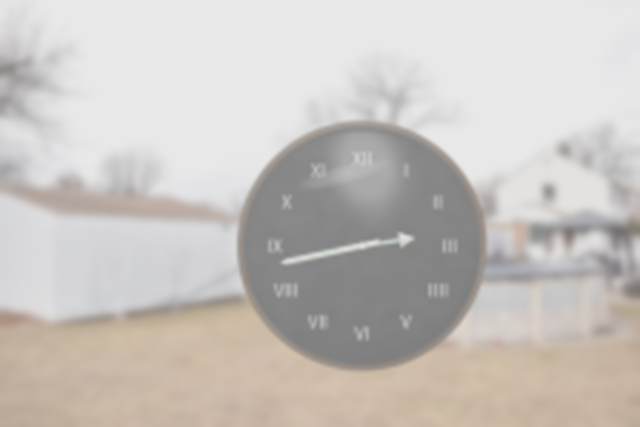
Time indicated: {"hour": 2, "minute": 43}
